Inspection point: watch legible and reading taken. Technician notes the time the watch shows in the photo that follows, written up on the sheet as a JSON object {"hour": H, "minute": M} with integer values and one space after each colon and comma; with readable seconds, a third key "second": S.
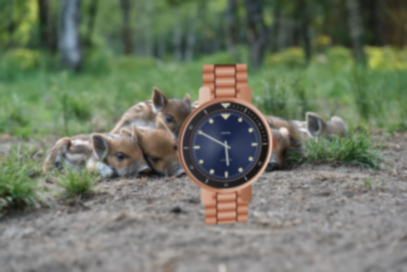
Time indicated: {"hour": 5, "minute": 50}
